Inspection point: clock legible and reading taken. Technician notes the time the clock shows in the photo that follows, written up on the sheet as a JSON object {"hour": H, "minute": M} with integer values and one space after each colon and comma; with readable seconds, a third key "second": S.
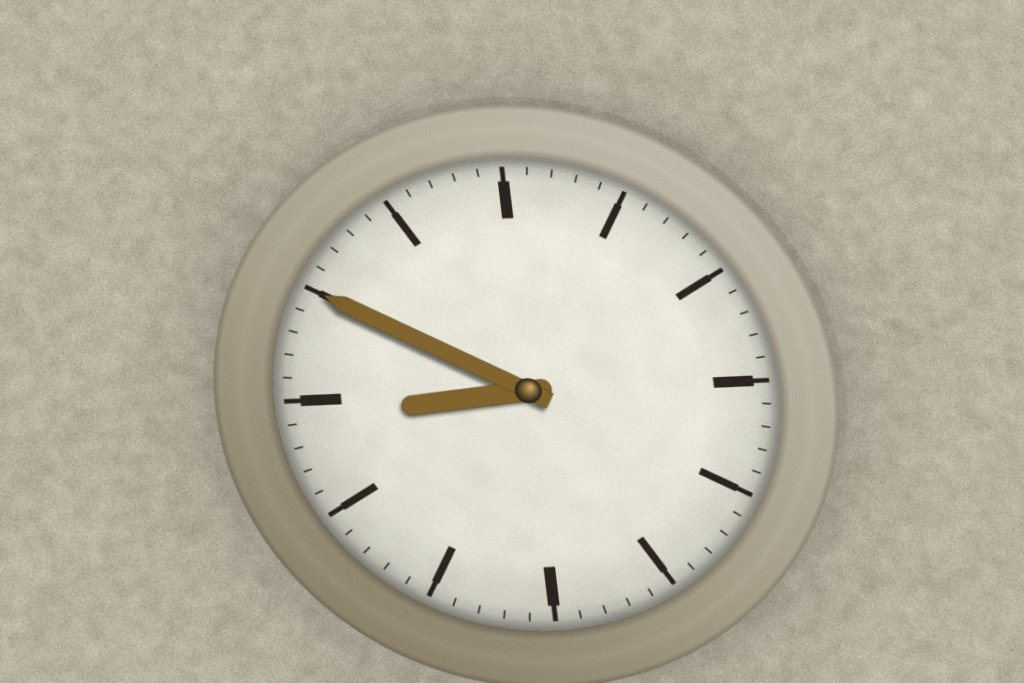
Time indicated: {"hour": 8, "minute": 50}
